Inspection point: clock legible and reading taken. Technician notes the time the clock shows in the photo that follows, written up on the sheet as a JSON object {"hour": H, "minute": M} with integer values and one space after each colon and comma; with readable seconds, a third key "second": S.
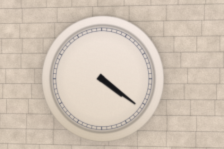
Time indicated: {"hour": 4, "minute": 21}
